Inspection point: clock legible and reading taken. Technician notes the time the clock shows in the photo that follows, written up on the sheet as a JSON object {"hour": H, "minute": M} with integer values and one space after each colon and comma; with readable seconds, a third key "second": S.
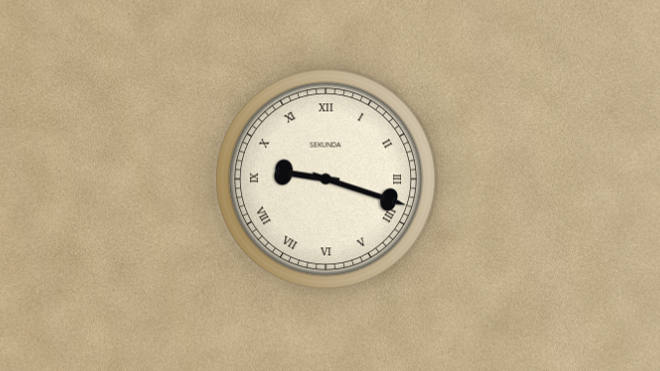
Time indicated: {"hour": 9, "minute": 18}
